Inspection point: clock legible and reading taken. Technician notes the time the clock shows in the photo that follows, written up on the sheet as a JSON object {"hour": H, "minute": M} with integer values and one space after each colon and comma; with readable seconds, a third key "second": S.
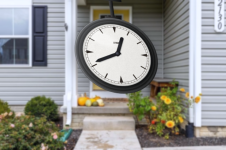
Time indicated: {"hour": 12, "minute": 41}
